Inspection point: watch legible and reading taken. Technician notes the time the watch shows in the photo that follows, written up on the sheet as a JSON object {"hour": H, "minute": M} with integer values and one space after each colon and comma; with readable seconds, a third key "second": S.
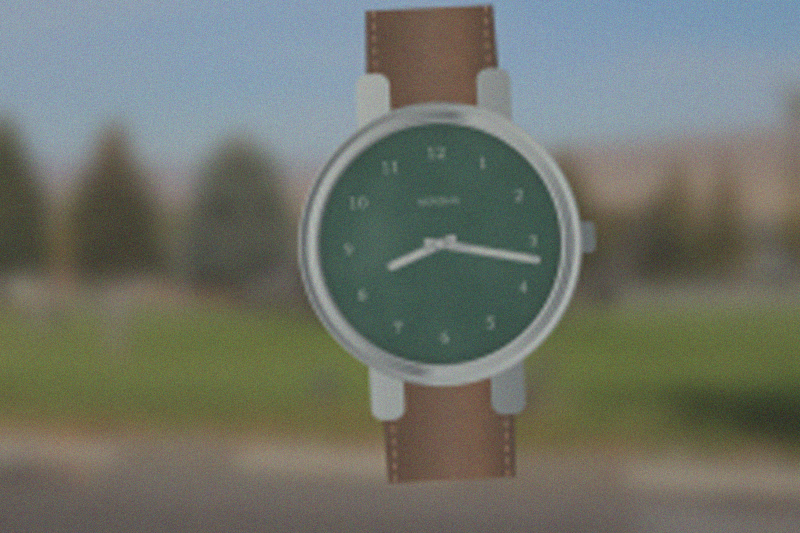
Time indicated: {"hour": 8, "minute": 17}
